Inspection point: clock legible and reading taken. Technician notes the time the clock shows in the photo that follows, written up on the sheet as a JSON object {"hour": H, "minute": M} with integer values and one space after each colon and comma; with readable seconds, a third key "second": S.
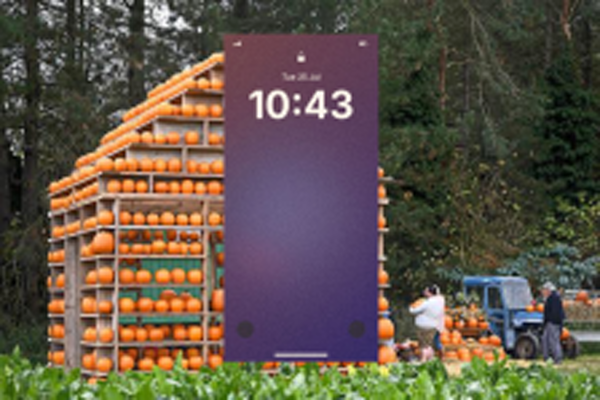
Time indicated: {"hour": 10, "minute": 43}
